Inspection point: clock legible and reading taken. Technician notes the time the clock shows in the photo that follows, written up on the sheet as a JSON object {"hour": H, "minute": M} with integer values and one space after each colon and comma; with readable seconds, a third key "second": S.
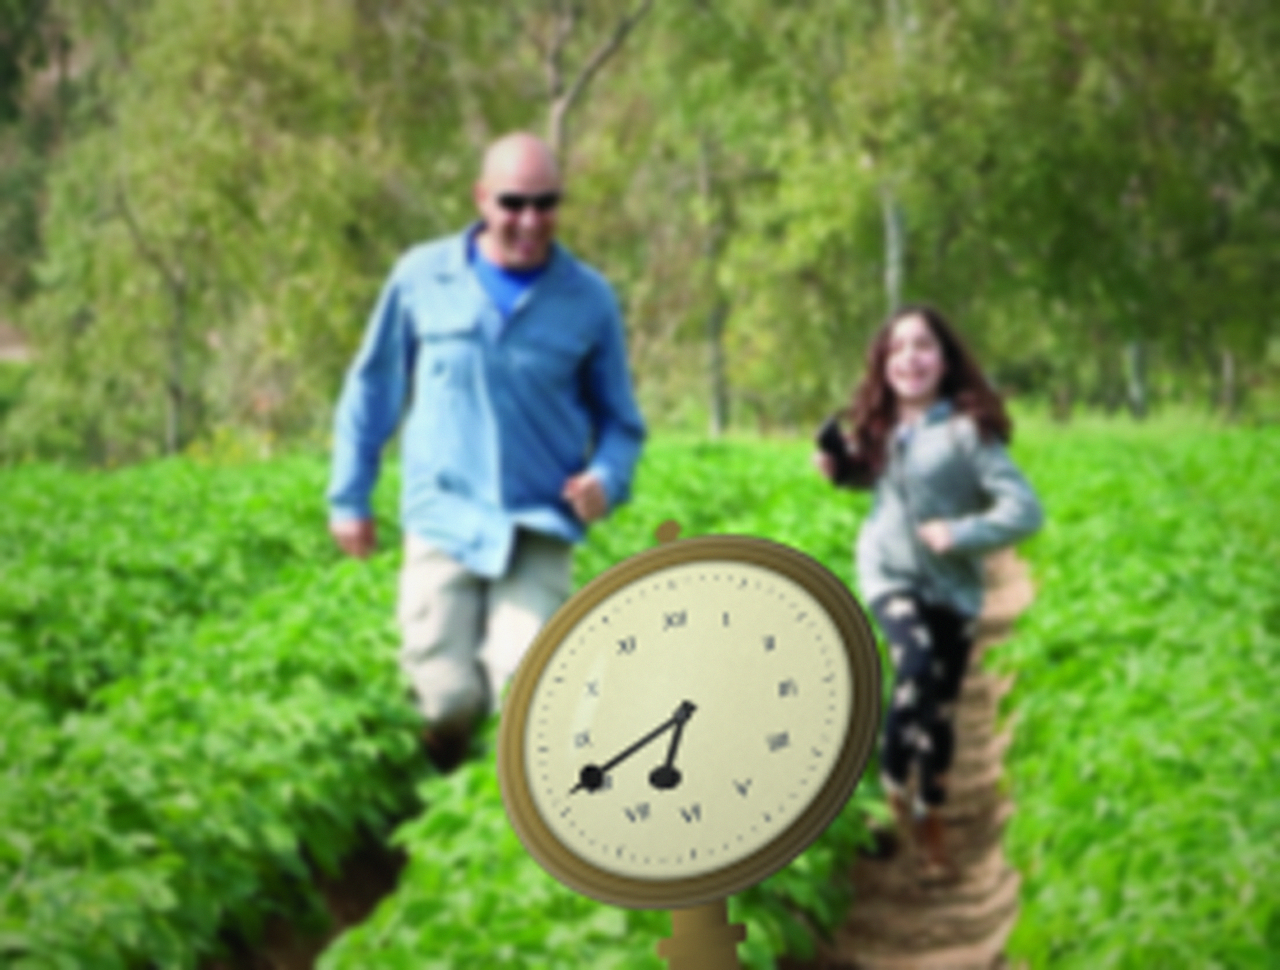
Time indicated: {"hour": 6, "minute": 41}
